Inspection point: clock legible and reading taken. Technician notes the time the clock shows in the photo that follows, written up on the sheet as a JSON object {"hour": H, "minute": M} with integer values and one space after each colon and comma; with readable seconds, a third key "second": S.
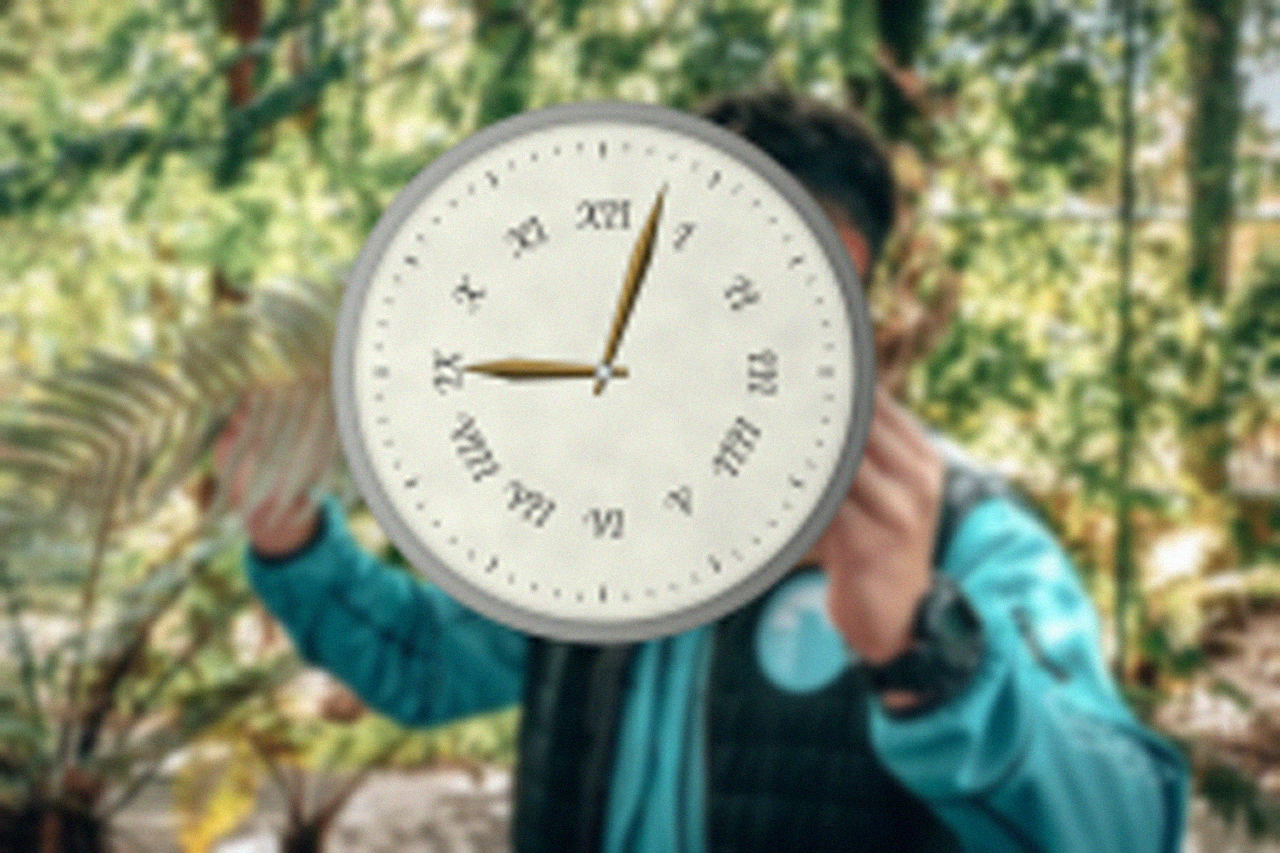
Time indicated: {"hour": 9, "minute": 3}
